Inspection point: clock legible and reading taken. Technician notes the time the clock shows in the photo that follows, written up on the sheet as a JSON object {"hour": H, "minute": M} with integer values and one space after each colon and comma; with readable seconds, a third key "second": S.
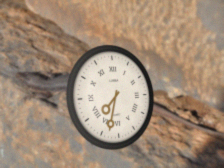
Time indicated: {"hour": 7, "minute": 33}
